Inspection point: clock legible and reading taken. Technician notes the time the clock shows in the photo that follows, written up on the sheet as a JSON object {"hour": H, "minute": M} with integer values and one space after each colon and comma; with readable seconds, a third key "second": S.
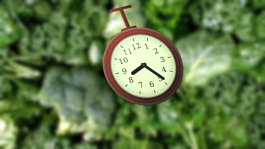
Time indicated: {"hour": 8, "minute": 24}
